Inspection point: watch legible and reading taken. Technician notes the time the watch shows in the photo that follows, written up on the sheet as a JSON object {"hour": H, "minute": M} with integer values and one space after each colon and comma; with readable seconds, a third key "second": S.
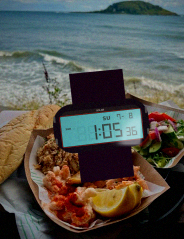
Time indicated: {"hour": 1, "minute": 5, "second": 36}
